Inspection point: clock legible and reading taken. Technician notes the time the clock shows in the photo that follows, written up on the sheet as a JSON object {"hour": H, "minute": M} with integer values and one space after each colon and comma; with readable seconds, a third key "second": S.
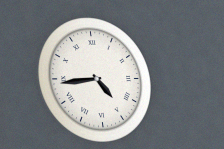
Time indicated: {"hour": 4, "minute": 44}
